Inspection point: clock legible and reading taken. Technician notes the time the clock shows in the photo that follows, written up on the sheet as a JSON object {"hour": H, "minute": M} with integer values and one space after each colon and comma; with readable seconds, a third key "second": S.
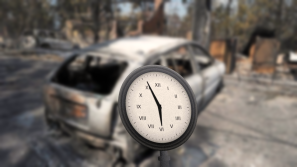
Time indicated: {"hour": 5, "minute": 56}
